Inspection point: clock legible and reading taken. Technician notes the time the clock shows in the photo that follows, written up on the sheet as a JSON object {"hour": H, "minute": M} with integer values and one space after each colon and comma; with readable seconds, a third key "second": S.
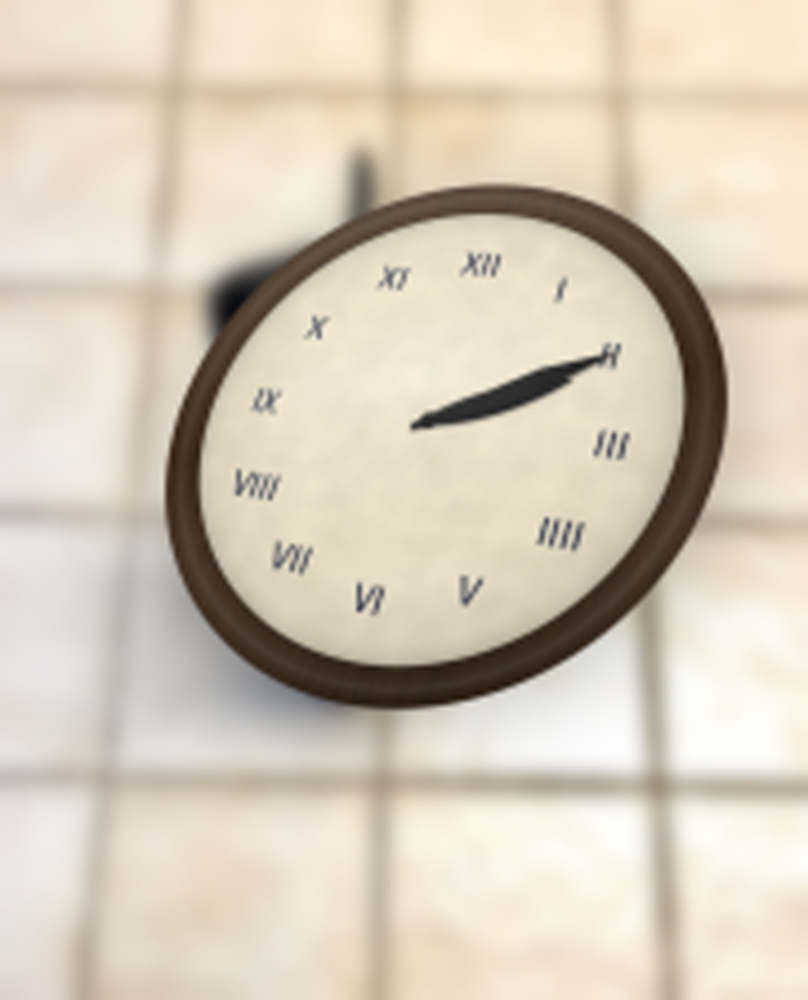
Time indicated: {"hour": 2, "minute": 10}
